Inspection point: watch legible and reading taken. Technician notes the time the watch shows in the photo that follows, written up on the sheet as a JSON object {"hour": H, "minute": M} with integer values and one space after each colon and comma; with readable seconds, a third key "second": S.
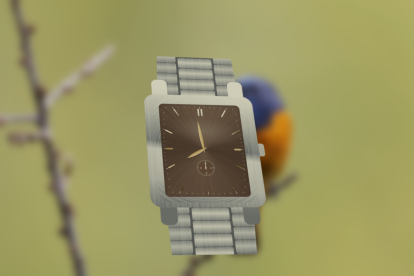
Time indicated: {"hour": 7, "minute": 59}
